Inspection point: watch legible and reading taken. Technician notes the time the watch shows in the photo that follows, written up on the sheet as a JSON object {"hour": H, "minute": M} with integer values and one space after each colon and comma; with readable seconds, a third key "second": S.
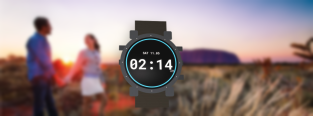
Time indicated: {"hour": 2, "minute": 14}
